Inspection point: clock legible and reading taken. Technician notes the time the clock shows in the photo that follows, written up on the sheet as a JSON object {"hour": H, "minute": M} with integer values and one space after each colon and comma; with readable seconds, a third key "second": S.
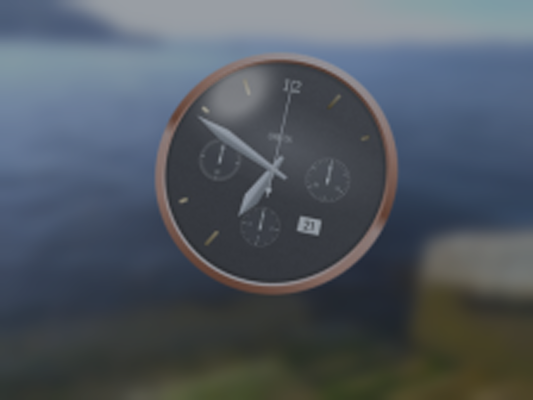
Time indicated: {"hour": 6, "minute": 49}
